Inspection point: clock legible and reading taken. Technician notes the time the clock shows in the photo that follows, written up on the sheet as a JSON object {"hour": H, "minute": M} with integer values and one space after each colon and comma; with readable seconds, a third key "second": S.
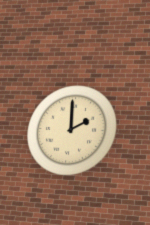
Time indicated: {"hour": 1, "minute": 59}
